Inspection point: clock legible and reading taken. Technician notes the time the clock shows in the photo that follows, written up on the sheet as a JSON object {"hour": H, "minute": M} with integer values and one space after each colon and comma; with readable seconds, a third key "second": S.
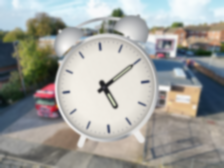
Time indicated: {"hour": 5, "minute": 10}
